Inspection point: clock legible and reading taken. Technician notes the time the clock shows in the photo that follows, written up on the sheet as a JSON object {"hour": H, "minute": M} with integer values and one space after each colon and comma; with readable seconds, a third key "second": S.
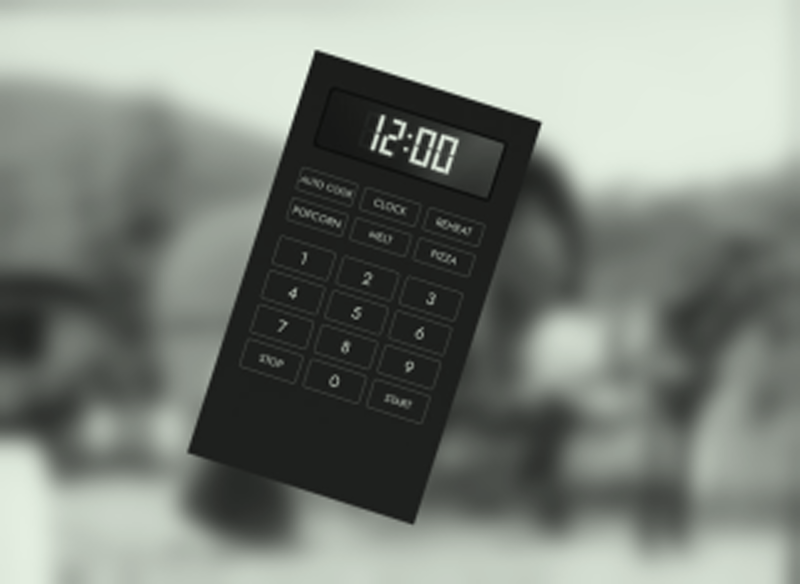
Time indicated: {"hour": 12, "minute": 0}
